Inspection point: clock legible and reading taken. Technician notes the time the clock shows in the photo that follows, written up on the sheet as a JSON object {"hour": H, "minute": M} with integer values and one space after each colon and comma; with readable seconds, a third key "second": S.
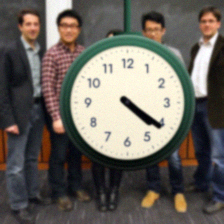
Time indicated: {"hour": 4, "minute": 21}
